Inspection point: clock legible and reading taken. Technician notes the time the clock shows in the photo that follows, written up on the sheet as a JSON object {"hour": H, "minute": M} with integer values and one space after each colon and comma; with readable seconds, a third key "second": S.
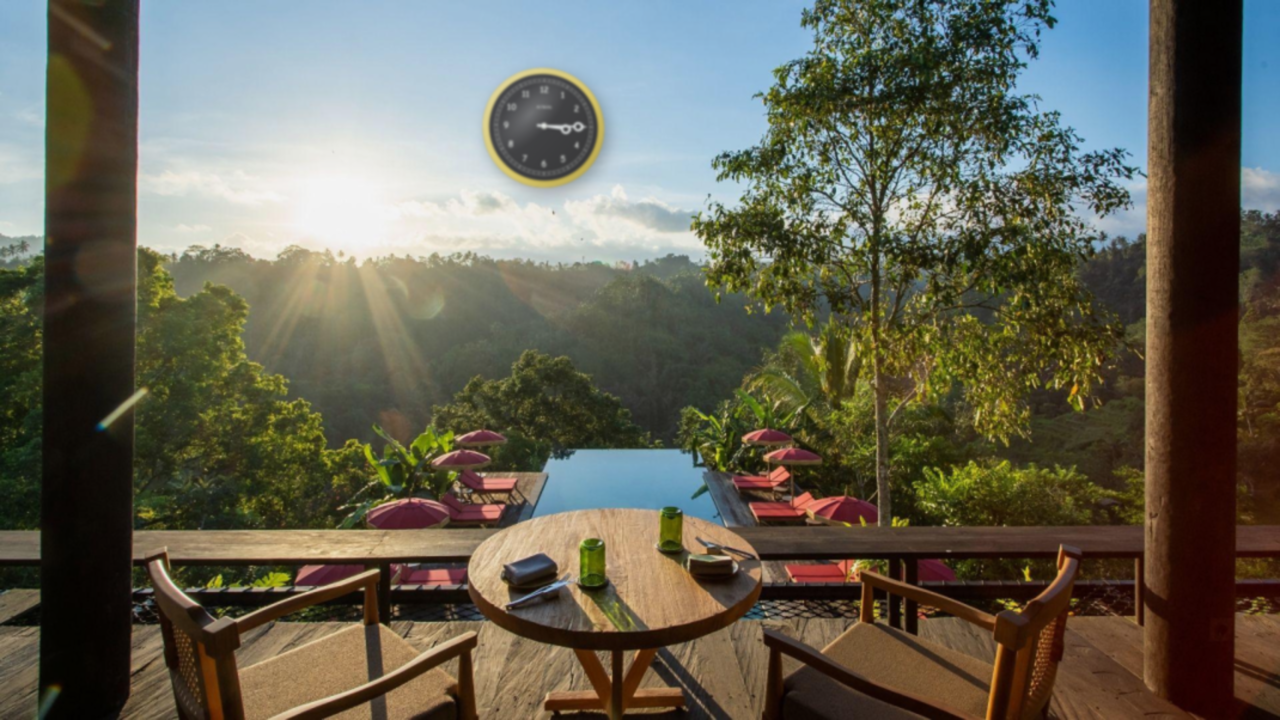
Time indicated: {"hour": 3, "minute": 15}
